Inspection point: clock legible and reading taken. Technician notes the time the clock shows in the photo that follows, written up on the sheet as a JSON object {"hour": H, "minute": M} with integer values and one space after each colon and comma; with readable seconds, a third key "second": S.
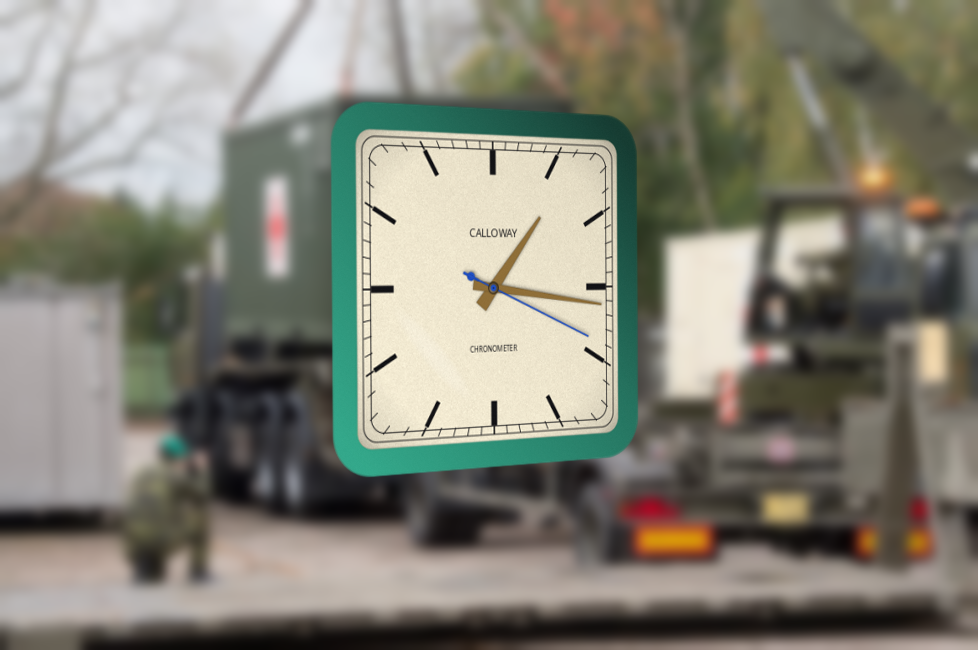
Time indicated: {"hour": 1, "minute": 16, "second": 19}
